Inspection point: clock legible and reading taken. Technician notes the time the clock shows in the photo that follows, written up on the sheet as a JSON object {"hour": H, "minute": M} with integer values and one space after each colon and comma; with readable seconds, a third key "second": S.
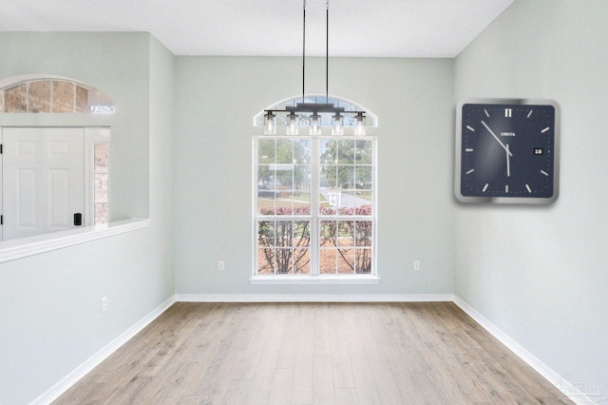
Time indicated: {"hour": 5, "minute": 53}
